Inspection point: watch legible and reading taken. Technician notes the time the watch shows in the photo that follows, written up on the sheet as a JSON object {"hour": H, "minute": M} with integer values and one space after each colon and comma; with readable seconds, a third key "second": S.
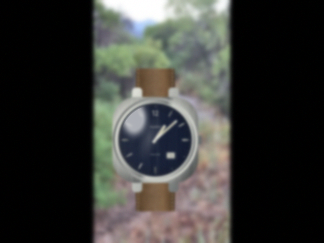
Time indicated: {"hour": 1, "minute": 8}
